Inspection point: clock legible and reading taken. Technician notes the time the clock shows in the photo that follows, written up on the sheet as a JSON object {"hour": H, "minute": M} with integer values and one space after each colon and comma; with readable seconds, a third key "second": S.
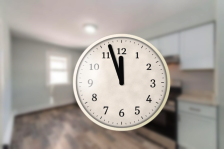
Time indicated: {"hour": 11, "minute": 57}
